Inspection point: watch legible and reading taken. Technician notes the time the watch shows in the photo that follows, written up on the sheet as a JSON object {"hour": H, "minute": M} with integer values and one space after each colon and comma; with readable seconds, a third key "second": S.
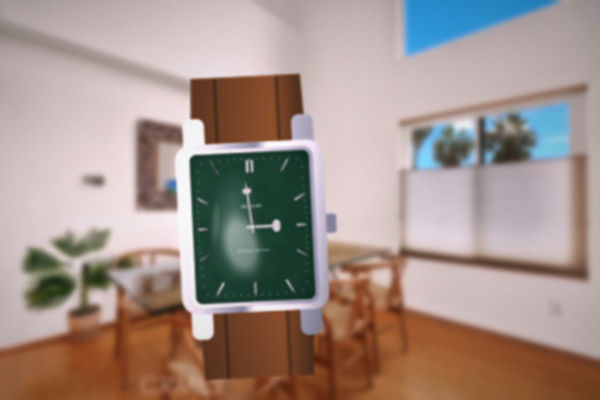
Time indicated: {"hour": 2, "minute": 59}
